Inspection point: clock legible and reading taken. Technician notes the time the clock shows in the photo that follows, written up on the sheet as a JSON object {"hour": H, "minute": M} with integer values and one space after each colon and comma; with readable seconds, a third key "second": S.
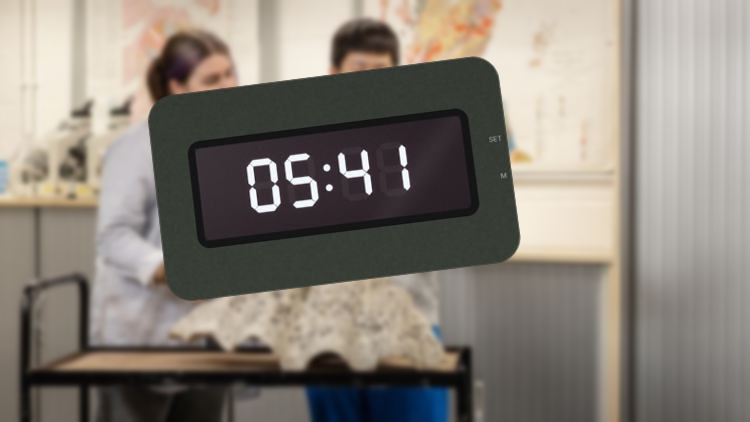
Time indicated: {"hour": 5, "minute": 41}
